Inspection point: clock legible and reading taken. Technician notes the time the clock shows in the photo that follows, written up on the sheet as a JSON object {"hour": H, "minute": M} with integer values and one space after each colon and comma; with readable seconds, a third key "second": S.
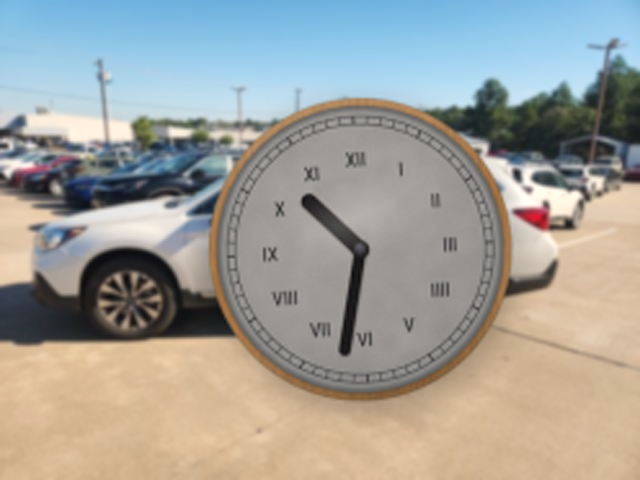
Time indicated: {"hour": 10, "minute": 32}
